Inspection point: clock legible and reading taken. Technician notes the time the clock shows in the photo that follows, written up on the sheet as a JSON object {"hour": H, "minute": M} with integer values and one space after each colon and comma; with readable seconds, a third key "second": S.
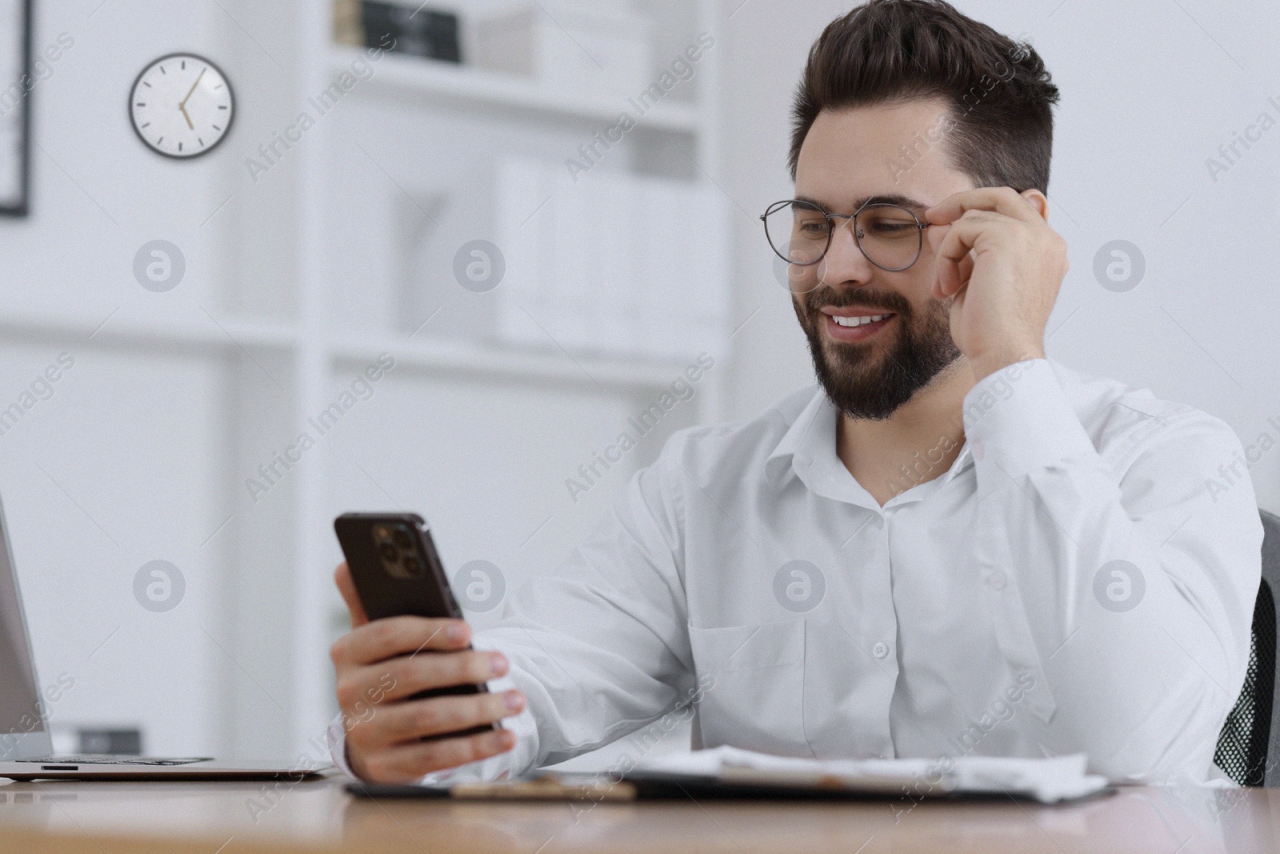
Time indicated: {"hour": 5, "minute": 5}
